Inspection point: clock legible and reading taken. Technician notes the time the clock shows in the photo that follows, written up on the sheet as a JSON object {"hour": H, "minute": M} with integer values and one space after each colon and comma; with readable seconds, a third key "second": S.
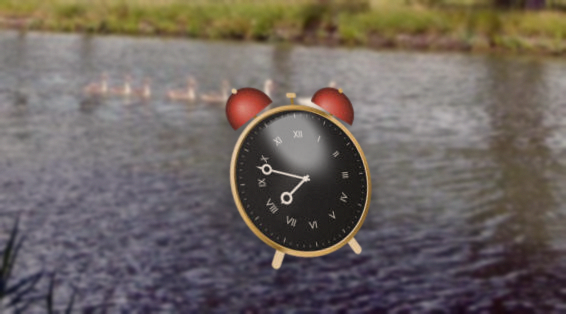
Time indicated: {"hour": 7, "minute": 48}
